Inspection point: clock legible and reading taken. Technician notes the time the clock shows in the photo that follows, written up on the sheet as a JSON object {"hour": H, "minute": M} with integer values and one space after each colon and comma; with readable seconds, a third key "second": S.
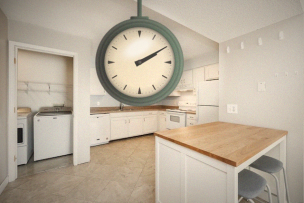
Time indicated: {"hour": 2, "minute": 10}
